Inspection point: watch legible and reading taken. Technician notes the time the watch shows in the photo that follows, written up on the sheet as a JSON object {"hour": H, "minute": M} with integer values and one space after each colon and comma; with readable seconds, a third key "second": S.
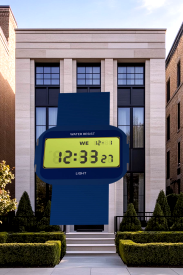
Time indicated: {"hour": 12, "minute": 33, "second": 27}
